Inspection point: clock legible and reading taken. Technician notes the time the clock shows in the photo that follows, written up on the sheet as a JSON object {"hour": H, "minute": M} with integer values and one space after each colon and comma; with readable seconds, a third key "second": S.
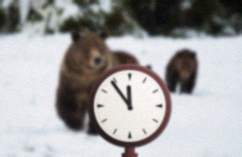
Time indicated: {"hour": 11, "minute": 54}
